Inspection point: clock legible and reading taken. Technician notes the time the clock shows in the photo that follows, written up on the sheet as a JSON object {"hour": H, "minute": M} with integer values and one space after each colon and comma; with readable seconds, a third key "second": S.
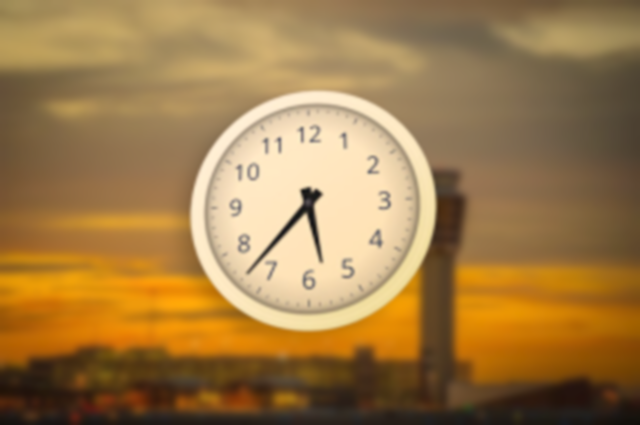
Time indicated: {"hour": 5, "minute": 37}
